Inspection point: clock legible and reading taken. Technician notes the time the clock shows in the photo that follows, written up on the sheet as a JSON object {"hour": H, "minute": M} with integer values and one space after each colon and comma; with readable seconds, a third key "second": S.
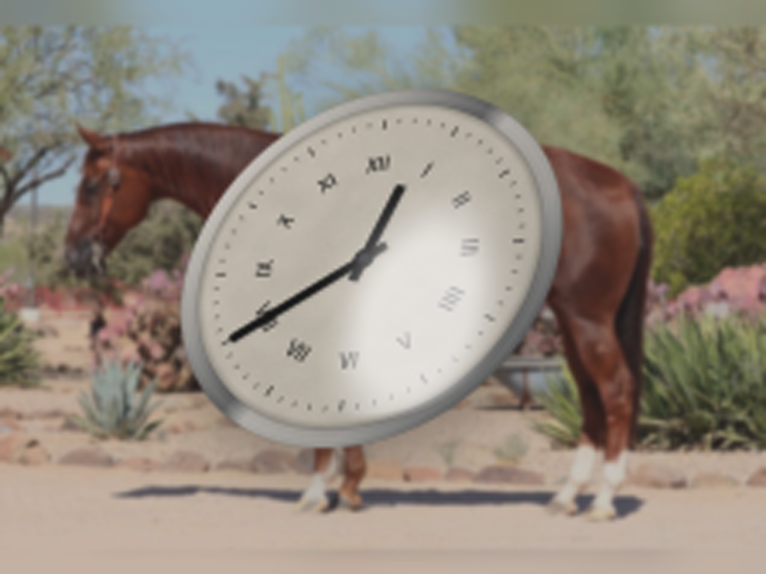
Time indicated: {"hour": 12, "minute": 40}
